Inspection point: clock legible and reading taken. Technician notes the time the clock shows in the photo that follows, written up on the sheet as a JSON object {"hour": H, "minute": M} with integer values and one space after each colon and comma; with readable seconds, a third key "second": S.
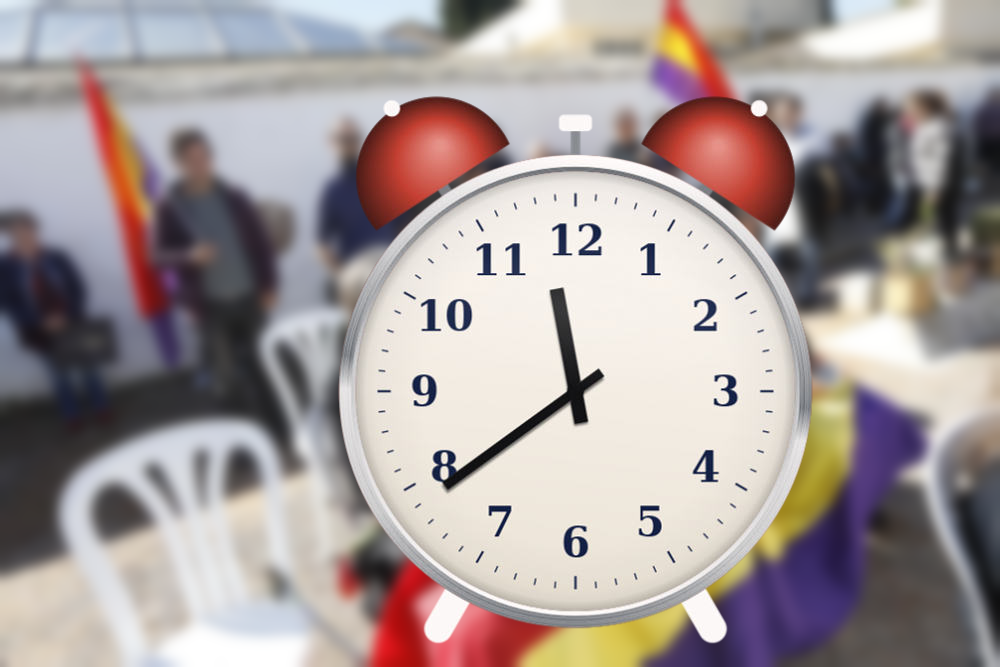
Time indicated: {"hour": 11, "minute": 39}
